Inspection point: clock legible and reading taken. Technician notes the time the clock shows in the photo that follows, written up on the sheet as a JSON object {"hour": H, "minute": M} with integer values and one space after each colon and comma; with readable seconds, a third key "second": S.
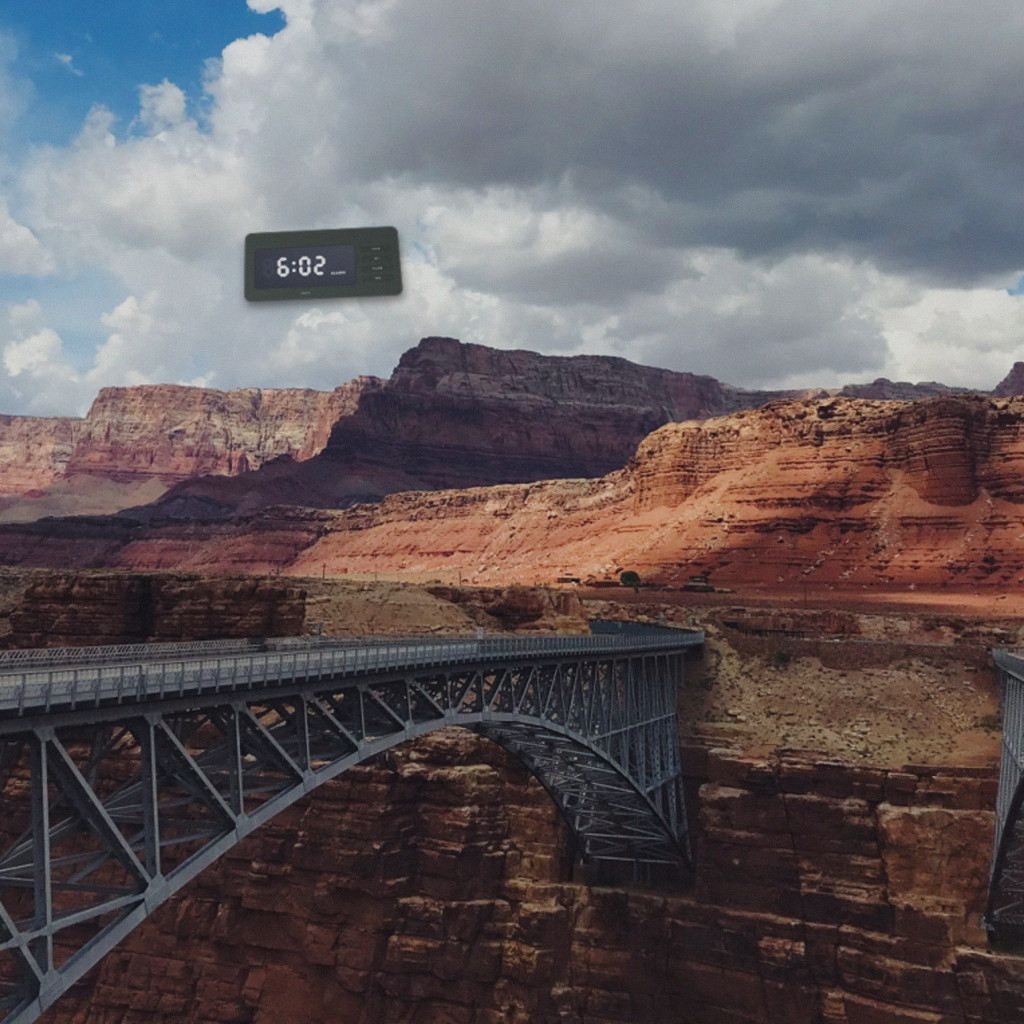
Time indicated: {"hour": 6, "minute": 2}
